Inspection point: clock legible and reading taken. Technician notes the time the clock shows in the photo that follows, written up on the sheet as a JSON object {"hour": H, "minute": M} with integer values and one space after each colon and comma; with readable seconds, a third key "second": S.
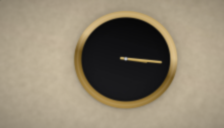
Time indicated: {"hour": 3, "minute": 16}
